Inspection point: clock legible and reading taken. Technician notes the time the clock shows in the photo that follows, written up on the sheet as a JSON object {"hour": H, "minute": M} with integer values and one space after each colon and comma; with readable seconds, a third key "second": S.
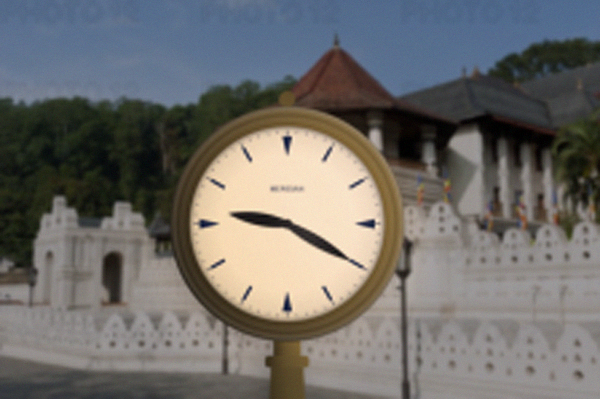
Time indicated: {"hour": 9, "minute": 20}
